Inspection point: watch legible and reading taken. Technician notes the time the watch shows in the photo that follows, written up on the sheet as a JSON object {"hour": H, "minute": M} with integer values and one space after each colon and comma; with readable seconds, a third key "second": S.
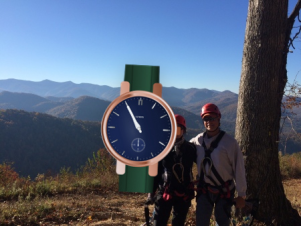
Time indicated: {"hour": 10, "minute": 55}
